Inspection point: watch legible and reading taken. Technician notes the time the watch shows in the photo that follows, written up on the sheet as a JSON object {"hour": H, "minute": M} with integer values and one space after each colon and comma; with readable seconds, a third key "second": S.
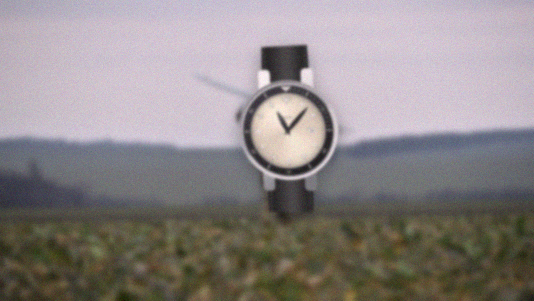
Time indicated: {"hour": 11, "minute": 7}
